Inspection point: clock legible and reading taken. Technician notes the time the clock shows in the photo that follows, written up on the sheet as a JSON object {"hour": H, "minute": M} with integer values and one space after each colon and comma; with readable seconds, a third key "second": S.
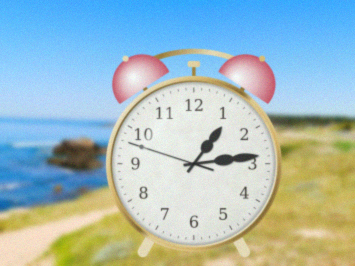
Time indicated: {"hour": 1, "minute": 13, "second": 48}
